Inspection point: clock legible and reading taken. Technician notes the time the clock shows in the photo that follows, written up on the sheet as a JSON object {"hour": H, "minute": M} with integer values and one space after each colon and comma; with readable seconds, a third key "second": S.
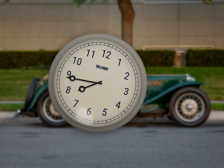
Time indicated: {"hour": 7, "minute": 44}
